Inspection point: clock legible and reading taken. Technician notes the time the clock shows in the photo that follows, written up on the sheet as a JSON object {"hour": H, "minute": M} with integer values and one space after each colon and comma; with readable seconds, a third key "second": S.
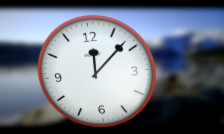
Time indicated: {"hour": 12, "minute": 8}
